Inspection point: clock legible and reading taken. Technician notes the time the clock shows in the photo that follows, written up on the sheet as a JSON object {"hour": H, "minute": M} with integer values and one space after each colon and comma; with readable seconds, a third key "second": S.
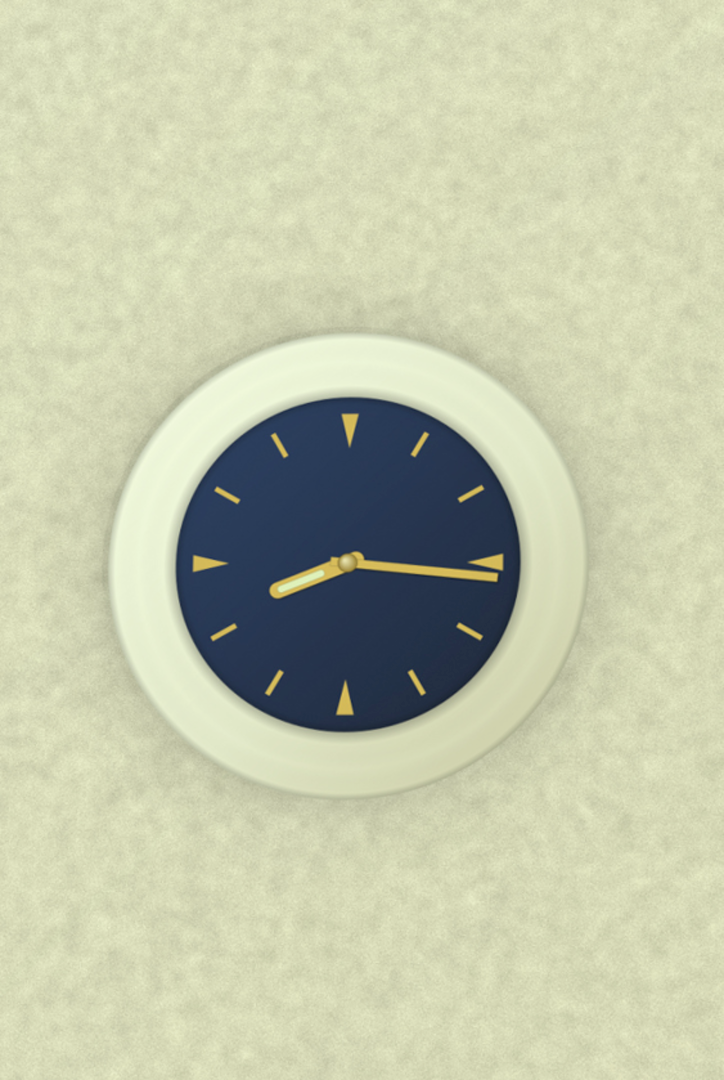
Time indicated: {"hour": 8, "minute": 16}
